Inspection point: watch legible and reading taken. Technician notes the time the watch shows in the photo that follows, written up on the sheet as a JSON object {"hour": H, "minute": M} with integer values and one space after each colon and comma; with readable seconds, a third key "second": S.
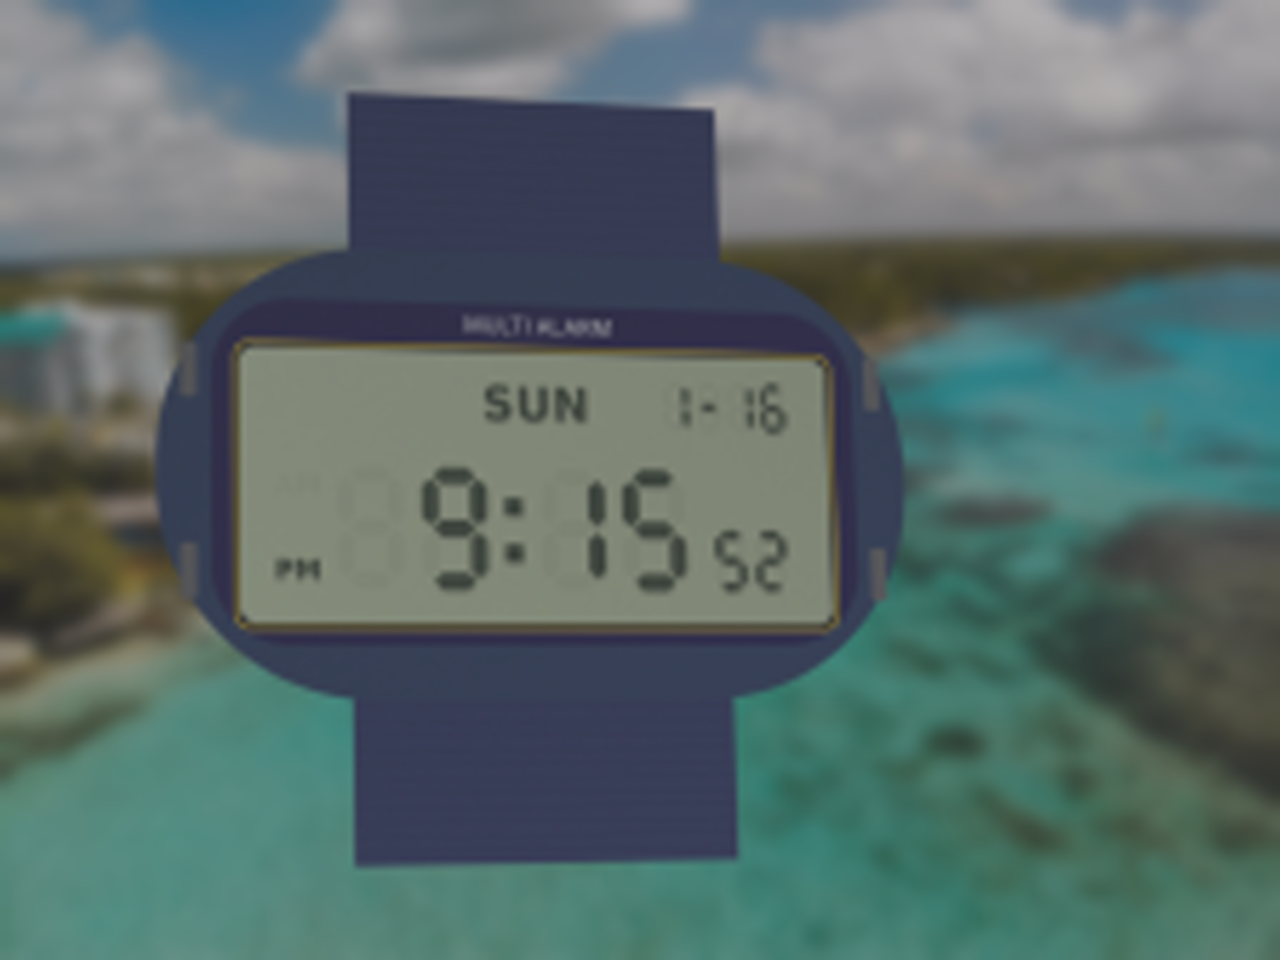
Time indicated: {"hour": 9, "minute": 15, "second": 52}
